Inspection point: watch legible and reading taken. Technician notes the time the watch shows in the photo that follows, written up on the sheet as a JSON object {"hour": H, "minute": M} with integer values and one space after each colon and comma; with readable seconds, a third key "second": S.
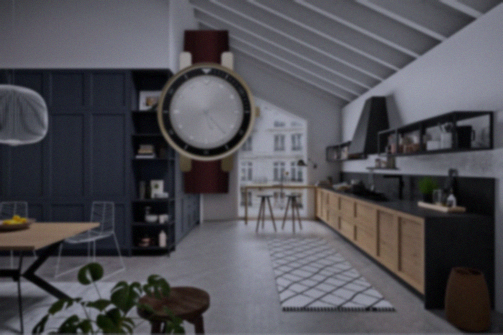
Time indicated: {"hour": 5, "minute": 23}
